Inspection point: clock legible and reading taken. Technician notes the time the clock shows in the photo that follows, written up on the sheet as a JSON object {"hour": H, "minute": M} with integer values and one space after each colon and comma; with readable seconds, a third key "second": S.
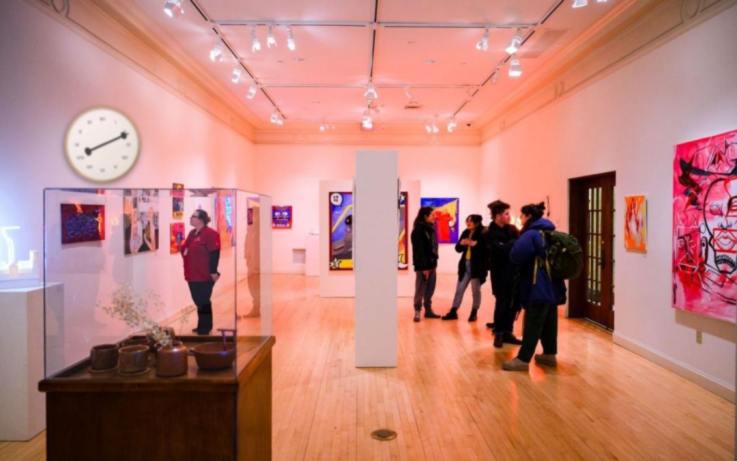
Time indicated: {"hour": 8, "minute": 11}
